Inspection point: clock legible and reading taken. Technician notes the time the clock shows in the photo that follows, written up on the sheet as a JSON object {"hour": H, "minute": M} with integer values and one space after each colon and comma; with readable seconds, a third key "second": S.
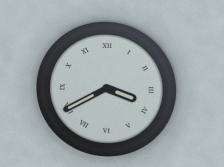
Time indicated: {"hour": 3, "minute": 40}
